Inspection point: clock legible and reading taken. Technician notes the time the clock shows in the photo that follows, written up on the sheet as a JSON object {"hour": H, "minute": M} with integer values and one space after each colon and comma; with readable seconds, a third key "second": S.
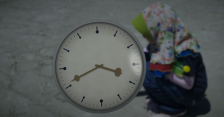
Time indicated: {"hour": 3, "minute": 41}
